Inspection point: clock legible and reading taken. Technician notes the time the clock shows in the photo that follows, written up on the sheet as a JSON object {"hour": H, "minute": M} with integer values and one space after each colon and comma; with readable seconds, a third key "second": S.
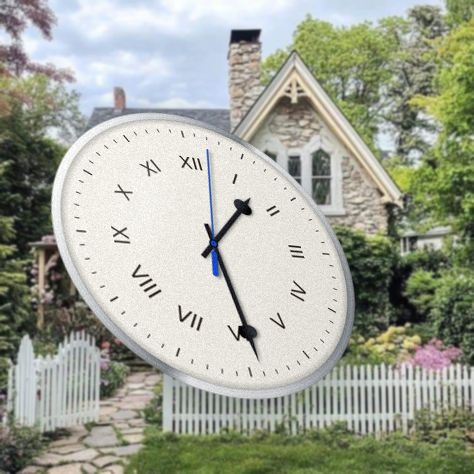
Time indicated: {"hour": 1, "minute": 29, "second": 2}
